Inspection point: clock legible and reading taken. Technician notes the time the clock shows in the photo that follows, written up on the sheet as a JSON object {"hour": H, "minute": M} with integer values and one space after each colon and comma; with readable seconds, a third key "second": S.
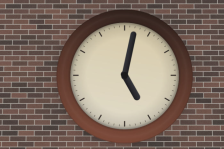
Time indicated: {"hour": 5, "minute": 2}
